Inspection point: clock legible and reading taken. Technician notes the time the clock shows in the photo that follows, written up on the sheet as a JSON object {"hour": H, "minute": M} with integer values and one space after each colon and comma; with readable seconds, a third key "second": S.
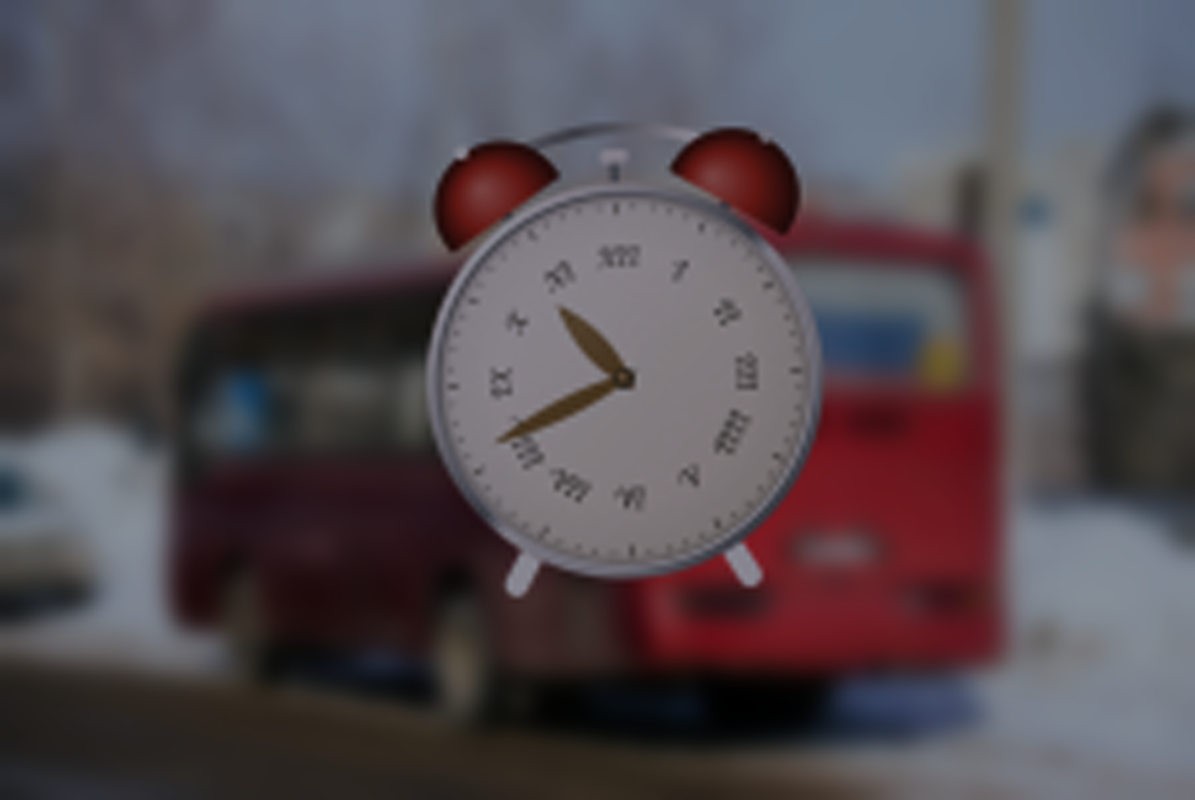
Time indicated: {"hour": 10, "minute": 41}
